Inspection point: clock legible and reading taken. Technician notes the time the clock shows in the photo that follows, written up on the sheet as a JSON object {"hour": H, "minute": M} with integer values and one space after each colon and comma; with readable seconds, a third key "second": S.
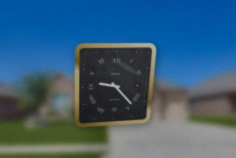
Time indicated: {"hour": 9, "minute": 23}
